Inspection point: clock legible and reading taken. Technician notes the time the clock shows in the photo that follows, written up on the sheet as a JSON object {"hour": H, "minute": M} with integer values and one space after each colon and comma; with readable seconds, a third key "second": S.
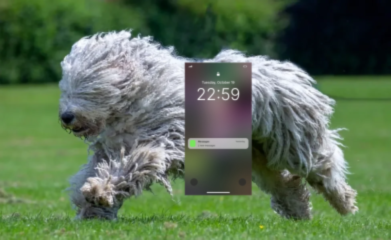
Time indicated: {"hour": 22, "minute": 59}
